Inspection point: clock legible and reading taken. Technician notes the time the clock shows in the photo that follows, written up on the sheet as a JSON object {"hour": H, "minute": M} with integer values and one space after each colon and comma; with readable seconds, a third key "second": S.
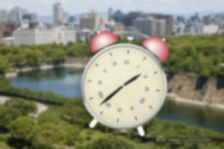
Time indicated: {"hour": 1, "minute": 37}
